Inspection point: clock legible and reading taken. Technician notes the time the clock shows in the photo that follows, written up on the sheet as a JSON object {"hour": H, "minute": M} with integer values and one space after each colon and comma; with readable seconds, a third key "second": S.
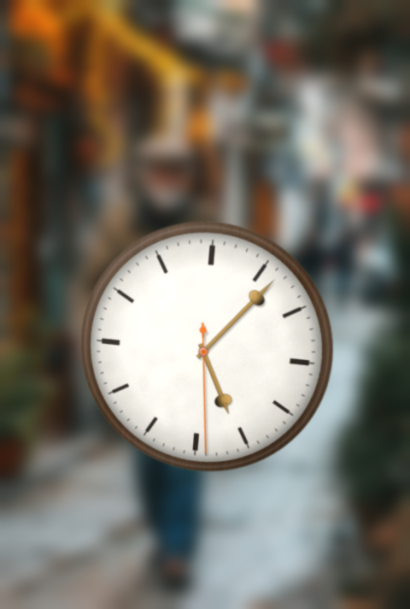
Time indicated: {"hour": 5, "minute": 6, "second": 29}
